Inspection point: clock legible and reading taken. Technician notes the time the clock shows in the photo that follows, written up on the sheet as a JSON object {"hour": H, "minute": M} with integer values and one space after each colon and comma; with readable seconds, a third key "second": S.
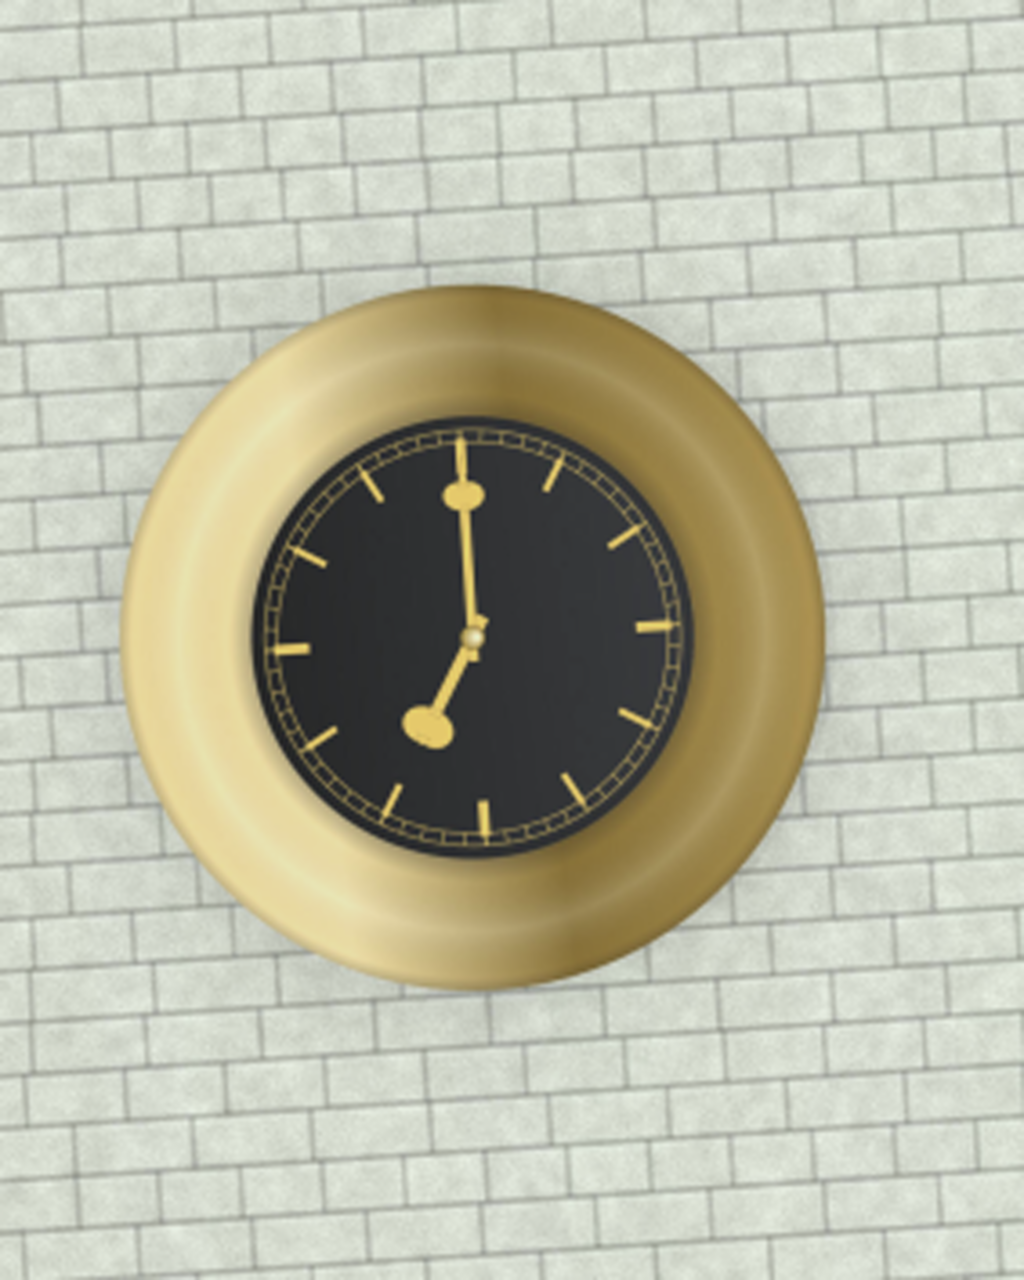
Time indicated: {"hour": 7, "minute": 0}
